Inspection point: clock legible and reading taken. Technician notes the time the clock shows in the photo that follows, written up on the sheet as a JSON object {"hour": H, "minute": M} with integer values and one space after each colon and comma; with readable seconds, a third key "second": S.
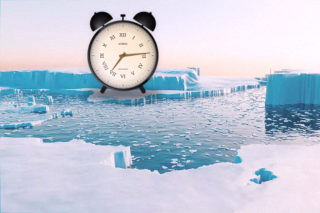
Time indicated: {"hour": 7, "minute": 14}
